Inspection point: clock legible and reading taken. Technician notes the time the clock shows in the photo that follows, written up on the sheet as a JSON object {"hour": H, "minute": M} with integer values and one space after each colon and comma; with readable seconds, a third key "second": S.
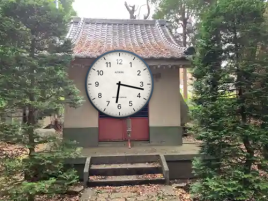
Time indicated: {"hour": 6, "minute": 17}
